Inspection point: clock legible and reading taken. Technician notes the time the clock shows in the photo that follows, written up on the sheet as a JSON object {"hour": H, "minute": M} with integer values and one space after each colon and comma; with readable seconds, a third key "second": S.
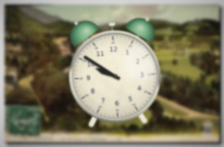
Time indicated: {"hour": 9, "minute": 51}
